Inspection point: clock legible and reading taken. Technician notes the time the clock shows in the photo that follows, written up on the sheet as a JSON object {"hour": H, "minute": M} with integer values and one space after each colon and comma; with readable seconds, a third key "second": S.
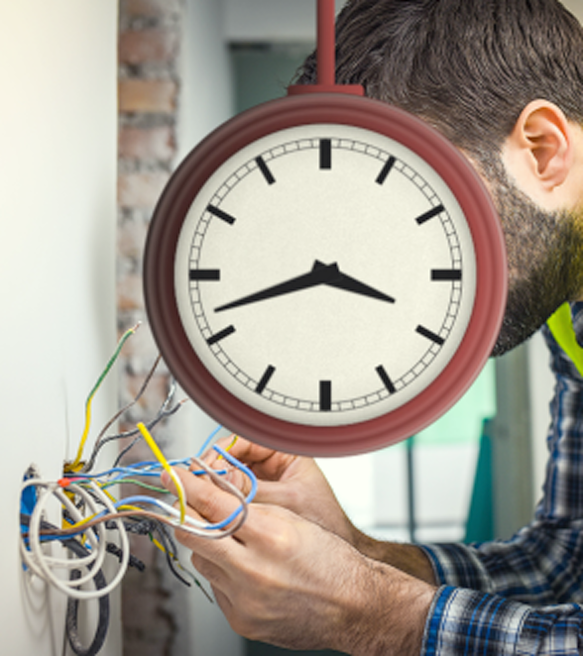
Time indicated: {"hour": 3, "minute": 42}
